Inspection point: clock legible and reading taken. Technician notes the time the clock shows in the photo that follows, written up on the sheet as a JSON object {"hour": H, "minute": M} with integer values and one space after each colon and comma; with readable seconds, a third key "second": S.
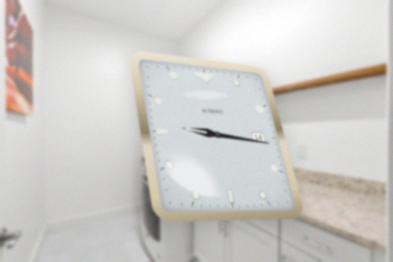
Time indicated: {"hour": 9, "minute": 16}
